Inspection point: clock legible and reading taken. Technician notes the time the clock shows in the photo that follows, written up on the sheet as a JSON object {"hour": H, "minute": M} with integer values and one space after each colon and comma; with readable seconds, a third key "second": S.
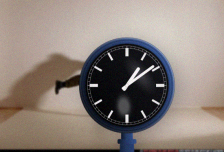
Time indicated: {"hour": 1, "minute": 9}
